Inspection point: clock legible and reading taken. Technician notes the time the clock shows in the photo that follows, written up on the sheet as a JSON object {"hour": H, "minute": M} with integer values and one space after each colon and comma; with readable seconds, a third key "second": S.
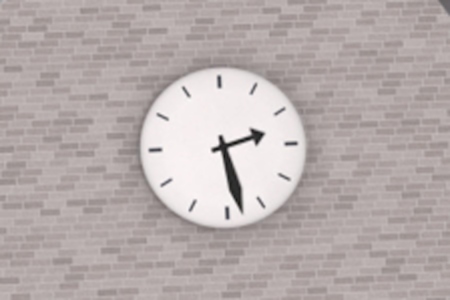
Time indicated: {"hour": 2, "minute": 28}
